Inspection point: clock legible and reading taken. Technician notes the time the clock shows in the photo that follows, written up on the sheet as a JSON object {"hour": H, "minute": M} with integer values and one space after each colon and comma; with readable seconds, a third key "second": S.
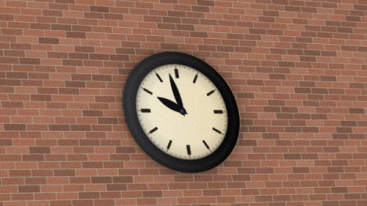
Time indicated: {"hour": 9, "minute": 58}
